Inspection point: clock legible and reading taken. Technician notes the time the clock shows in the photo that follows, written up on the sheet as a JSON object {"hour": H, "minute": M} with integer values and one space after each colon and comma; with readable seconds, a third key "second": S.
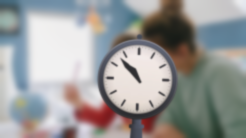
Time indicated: {"hour": 10, "minute": 53}
